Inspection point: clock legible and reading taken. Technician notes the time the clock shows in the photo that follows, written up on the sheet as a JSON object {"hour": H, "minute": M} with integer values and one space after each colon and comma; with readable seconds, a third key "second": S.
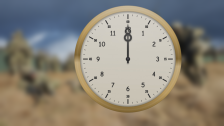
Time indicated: {"hour": 12, "minute": 0}
